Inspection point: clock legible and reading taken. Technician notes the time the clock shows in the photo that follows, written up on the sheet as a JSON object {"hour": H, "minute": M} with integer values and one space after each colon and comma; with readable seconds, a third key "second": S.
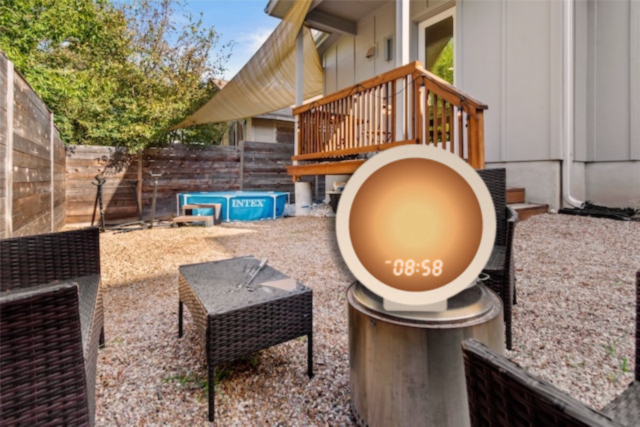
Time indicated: {"hour": 8, "minute": 58}
